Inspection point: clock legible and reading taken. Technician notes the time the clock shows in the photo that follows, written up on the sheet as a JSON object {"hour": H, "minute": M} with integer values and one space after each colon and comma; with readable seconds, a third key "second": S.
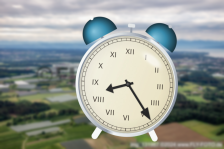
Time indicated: {"hour": 8, "minute": 24}
